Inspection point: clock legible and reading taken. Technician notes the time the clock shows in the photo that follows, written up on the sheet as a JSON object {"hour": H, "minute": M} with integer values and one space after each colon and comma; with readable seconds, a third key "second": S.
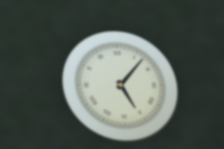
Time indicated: {"hour": 5, "minute": 7}
